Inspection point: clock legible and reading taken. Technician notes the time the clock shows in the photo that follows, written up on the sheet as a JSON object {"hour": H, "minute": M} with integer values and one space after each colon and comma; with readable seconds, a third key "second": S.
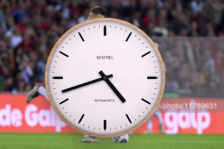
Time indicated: {"hour": 4, "minute": 42}
